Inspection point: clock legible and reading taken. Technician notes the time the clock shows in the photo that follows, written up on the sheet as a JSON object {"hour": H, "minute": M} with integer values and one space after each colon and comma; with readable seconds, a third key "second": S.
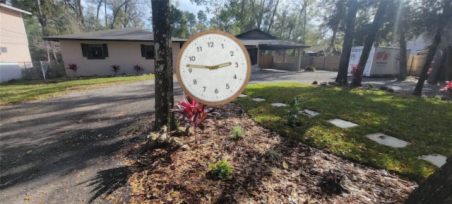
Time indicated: {"hour": 2, "minute": 47}
